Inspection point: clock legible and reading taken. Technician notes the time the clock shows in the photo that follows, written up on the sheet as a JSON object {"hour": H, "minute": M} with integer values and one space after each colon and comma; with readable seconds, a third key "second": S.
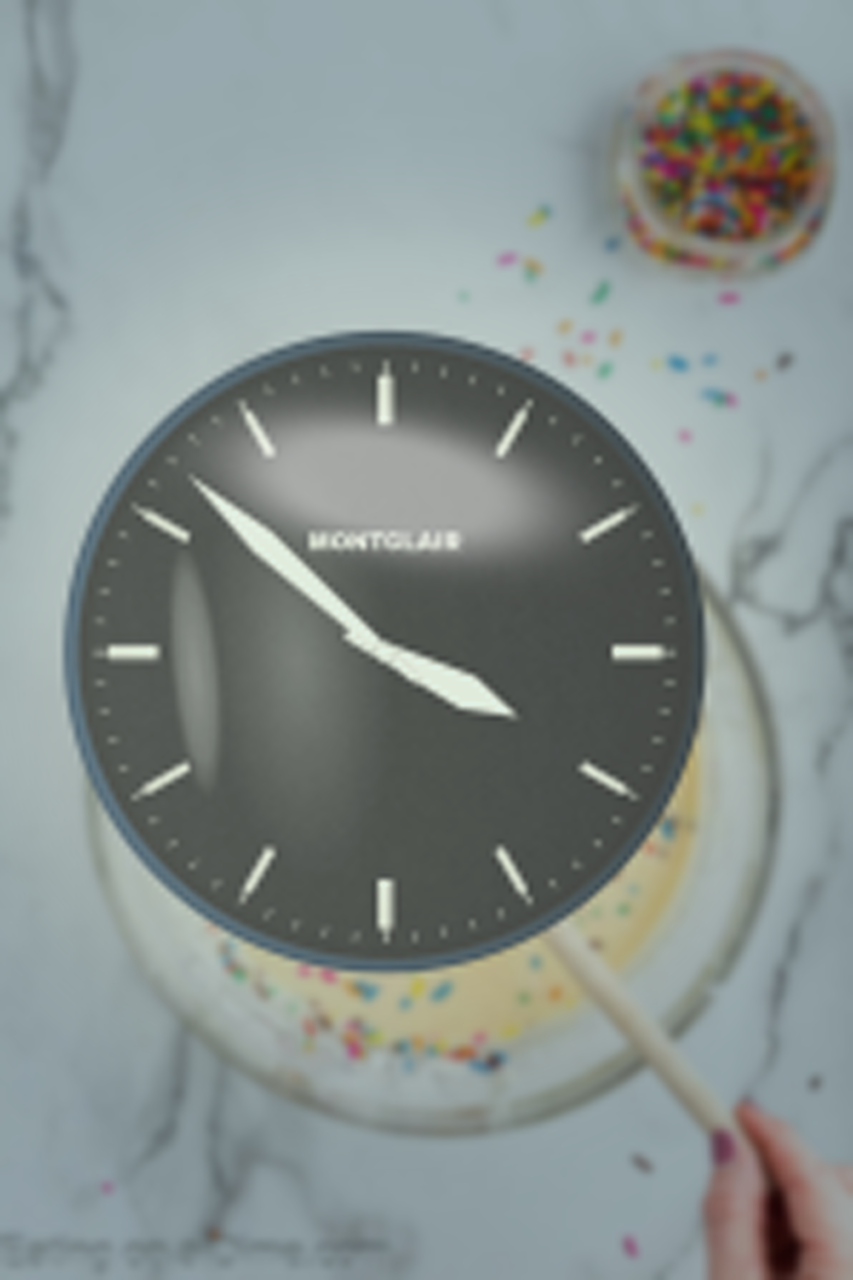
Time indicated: {"hour": 3, "minute": 52}
